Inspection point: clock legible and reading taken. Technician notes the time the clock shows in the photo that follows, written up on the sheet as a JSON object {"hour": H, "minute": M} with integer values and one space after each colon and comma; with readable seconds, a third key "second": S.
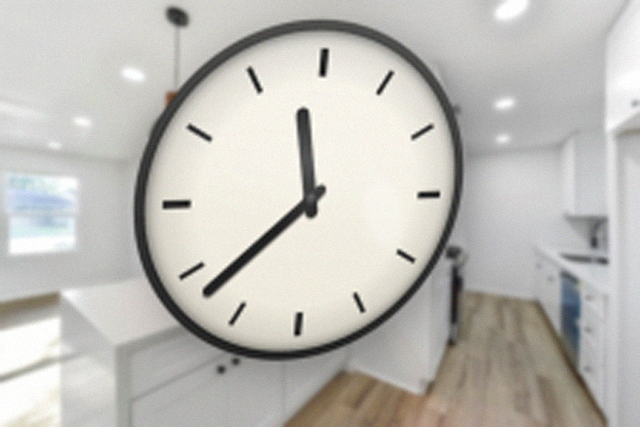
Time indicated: {"hour": 11, "minute": 38}
